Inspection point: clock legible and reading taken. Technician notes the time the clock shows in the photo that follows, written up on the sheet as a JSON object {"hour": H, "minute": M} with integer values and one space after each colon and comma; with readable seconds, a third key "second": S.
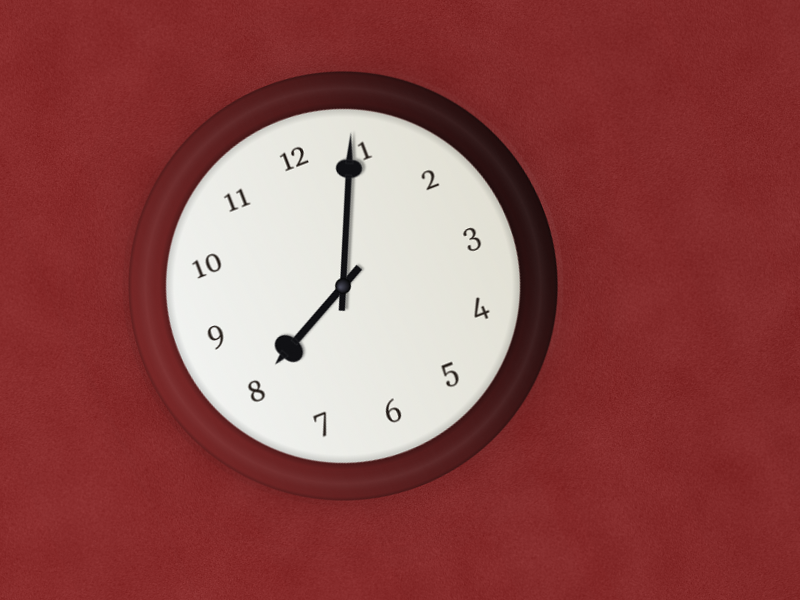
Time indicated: {"hour": 8, "minute": 4}
